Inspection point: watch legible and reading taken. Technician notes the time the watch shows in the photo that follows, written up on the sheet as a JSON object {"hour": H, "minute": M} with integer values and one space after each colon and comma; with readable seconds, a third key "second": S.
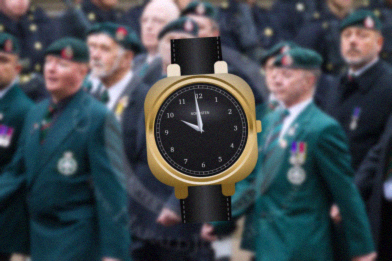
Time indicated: {"hour": 9, "minute": 59}
